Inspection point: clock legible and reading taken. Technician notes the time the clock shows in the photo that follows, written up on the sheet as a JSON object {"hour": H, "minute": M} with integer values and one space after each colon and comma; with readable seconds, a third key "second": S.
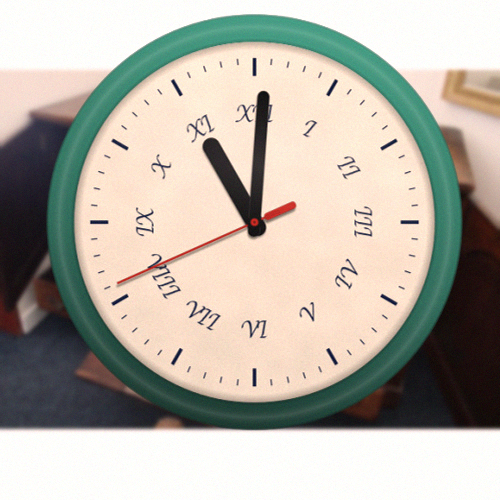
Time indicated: {"hour": 11, "minute": 0, "second": 41}
